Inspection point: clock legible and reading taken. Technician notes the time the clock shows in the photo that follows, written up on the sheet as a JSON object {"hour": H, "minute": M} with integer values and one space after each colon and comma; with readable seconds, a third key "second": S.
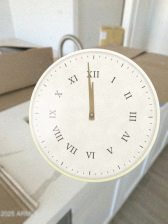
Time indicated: {"hour": 11, "minute": 59}
